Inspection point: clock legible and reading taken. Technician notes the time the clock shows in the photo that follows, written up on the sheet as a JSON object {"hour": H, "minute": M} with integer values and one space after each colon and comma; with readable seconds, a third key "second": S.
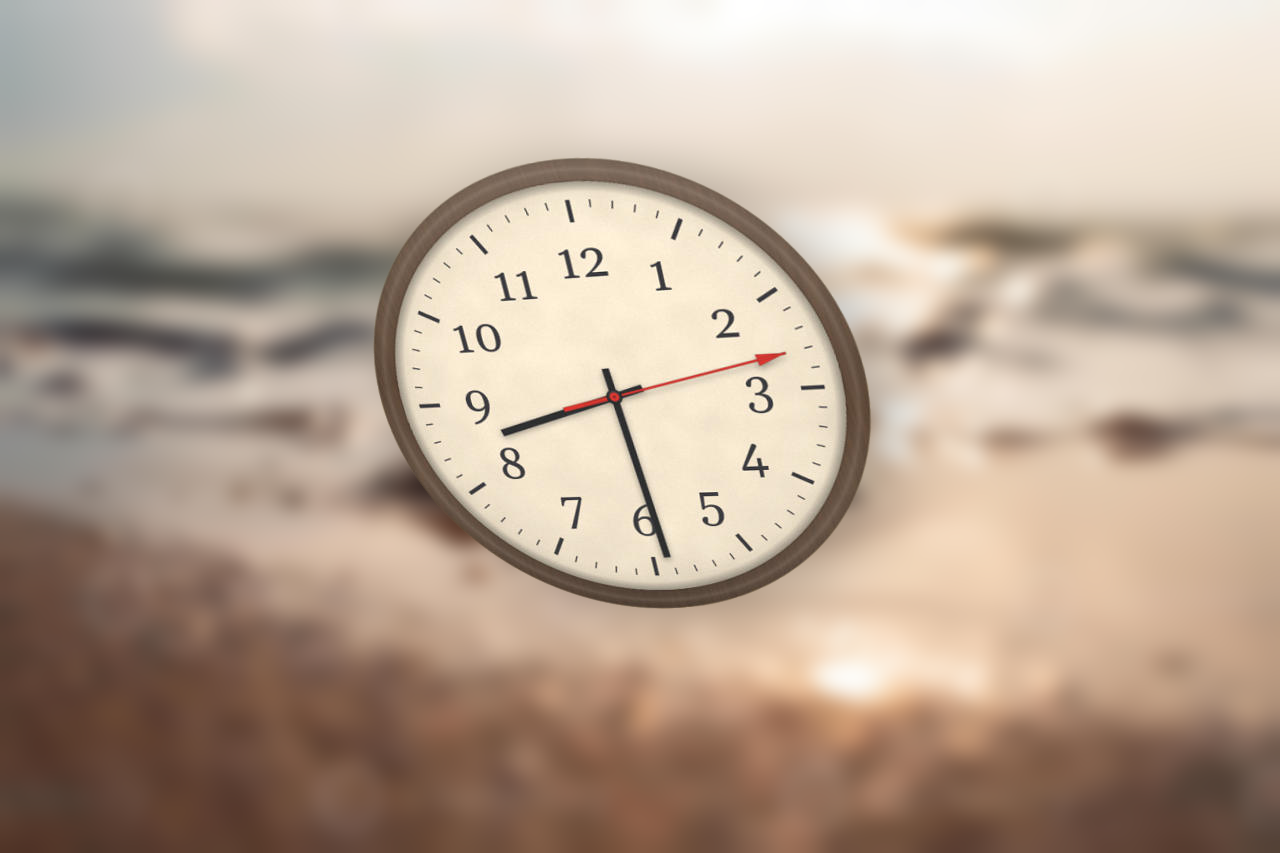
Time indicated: {"hour": 8, "minute": 29, "second": 13}
